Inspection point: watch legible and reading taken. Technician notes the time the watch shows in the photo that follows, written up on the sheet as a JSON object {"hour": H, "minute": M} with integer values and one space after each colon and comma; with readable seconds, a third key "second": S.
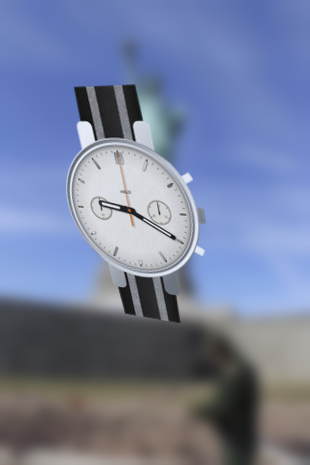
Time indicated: {"hour": 9, "minute": 20}
